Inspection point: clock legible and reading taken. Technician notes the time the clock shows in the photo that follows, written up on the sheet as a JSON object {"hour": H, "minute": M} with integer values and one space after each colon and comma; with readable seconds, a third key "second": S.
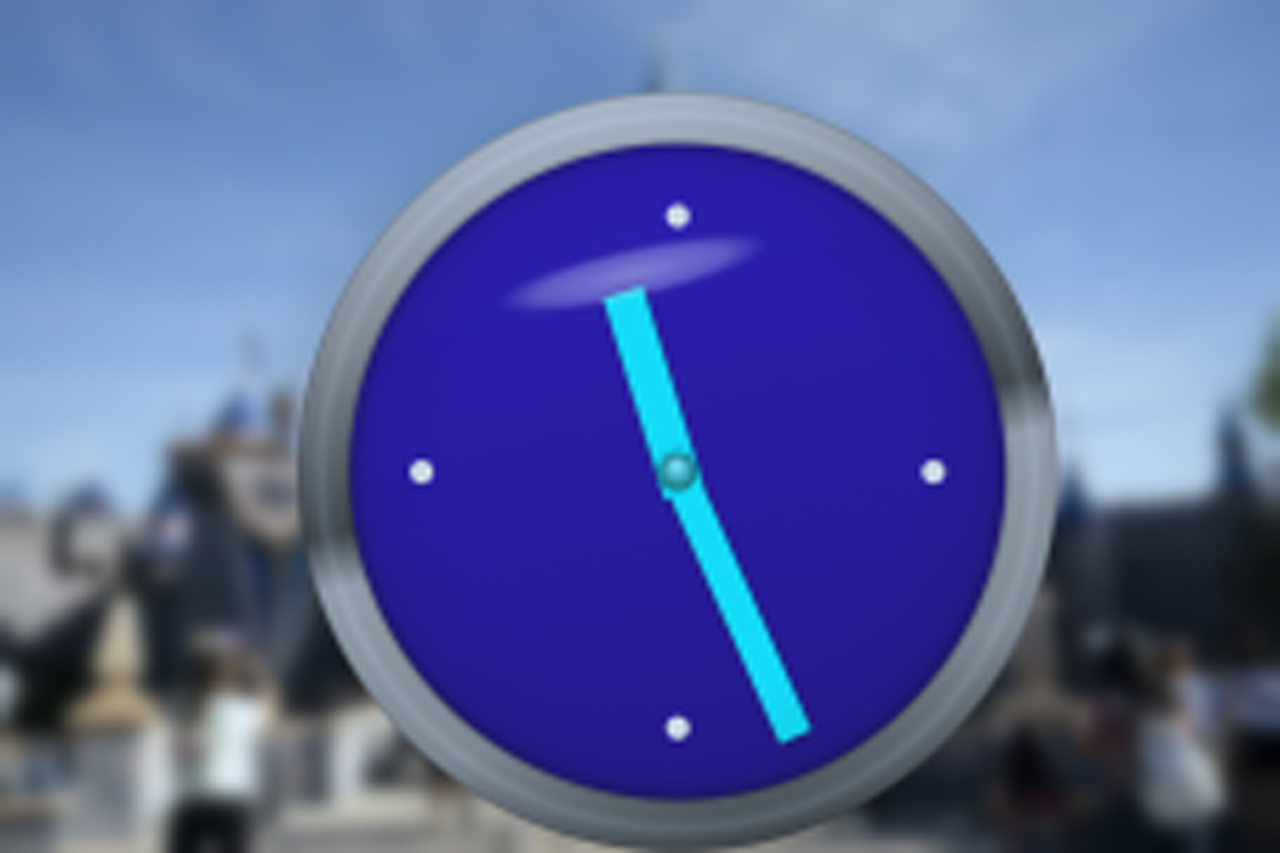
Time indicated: {"hour": 11, "minute": 26}
